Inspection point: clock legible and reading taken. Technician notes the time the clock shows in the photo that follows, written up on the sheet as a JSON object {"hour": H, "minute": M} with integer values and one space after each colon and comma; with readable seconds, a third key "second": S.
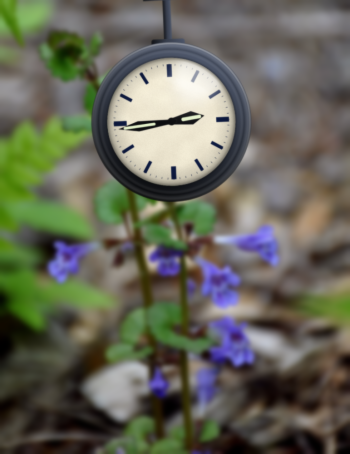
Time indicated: {"hour": 2, "minute": 44}
